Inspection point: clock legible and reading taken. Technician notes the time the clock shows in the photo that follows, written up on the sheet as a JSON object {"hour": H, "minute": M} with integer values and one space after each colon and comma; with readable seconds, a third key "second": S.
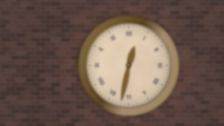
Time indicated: {"hour": 12, "minute": 32}
